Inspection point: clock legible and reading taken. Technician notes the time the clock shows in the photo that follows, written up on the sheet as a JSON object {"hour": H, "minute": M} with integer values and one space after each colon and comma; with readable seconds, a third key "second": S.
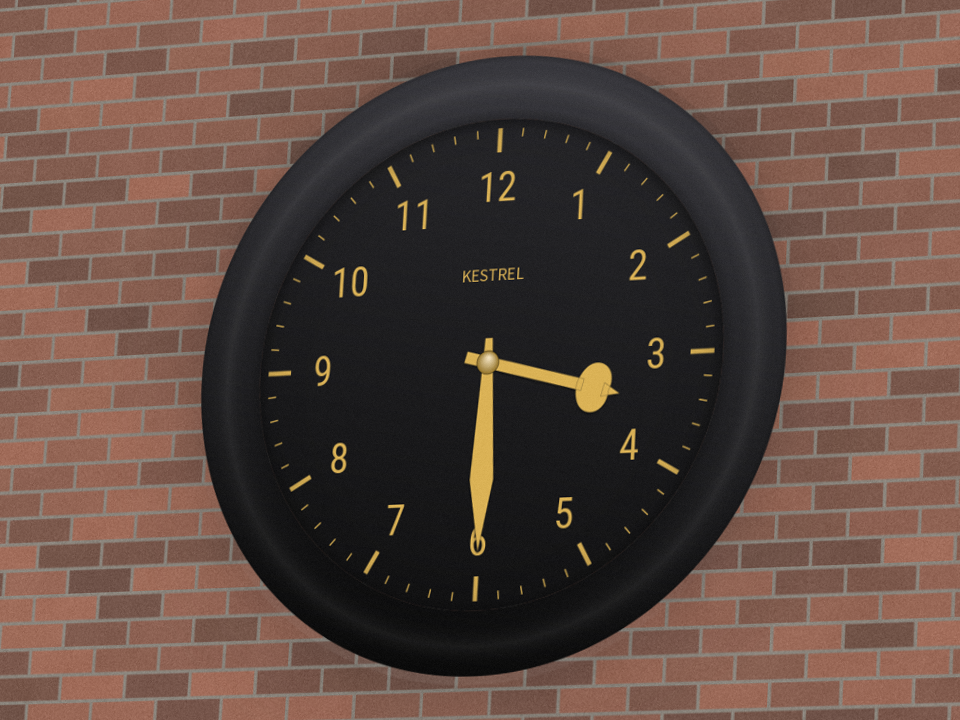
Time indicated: {"hour": 3, "minute": 30}
